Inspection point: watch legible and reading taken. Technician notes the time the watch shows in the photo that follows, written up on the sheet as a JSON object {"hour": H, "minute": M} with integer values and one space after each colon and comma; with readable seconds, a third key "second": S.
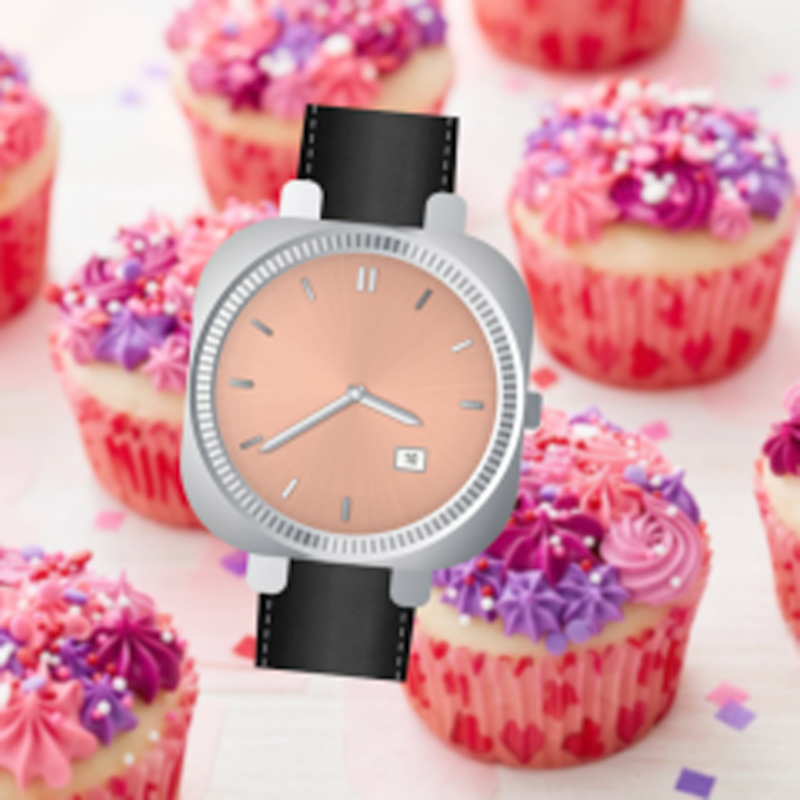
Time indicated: {"hour": 3, "minute": 39}
